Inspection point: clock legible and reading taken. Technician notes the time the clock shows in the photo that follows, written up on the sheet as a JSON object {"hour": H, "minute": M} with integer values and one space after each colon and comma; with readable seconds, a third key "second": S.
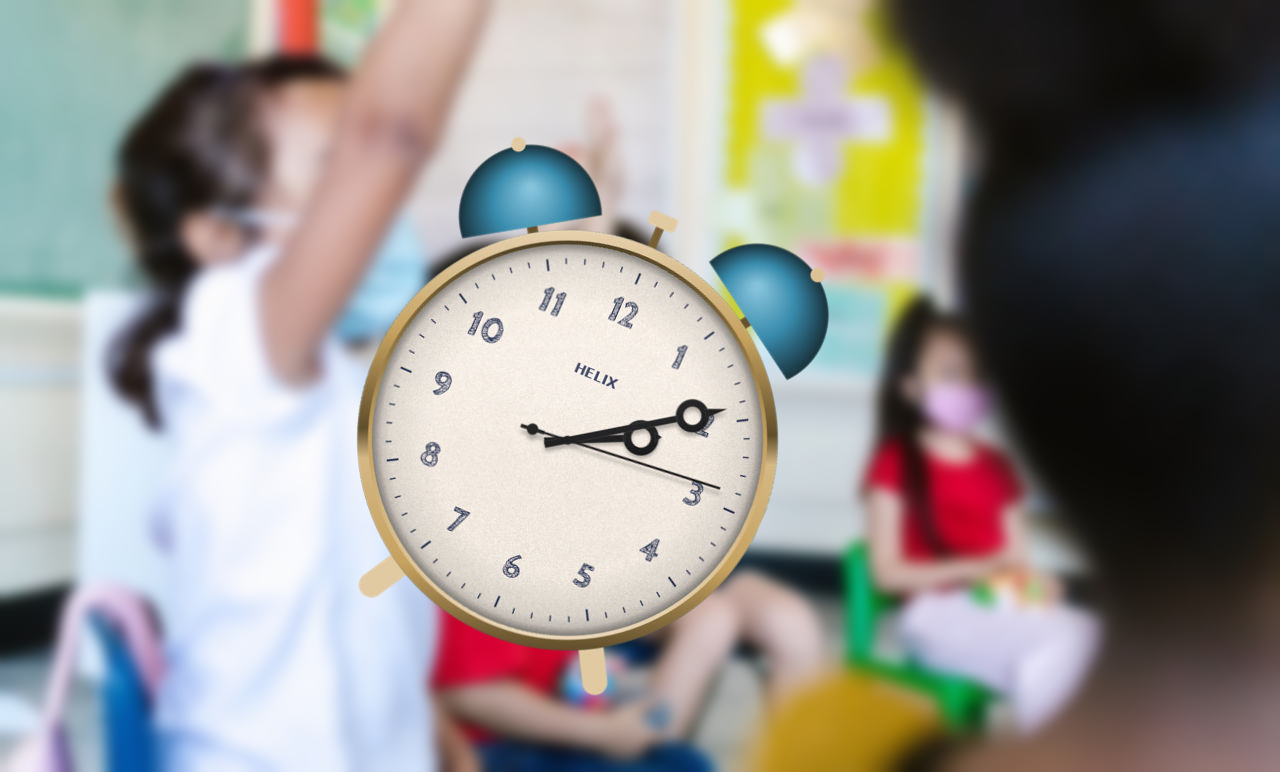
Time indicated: {"hour": 2, "minute": 9, "second": 14}
